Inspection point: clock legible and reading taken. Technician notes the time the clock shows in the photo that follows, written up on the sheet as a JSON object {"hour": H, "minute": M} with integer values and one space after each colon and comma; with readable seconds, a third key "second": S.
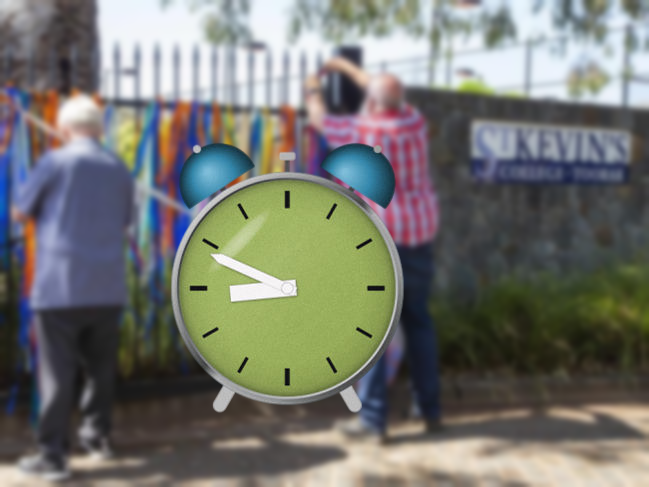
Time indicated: {"hour": 8, "minute": 49}
